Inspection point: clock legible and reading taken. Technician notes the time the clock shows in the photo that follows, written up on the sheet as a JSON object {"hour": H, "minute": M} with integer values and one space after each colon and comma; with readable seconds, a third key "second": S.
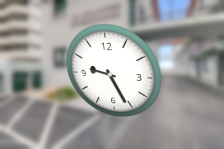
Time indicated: {"hour": 9, "minute": 26}
